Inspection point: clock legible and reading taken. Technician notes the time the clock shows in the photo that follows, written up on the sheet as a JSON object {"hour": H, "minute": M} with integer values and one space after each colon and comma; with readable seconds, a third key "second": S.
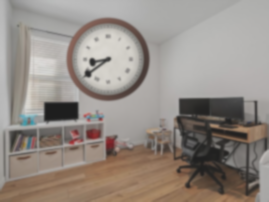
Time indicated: {"hour": 8, "minute": 39}
